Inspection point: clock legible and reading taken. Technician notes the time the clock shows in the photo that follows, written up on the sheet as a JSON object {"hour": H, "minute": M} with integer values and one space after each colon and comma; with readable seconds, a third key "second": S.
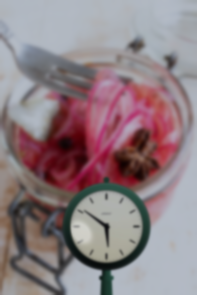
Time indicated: {"hour": 5, "minute": 51}
